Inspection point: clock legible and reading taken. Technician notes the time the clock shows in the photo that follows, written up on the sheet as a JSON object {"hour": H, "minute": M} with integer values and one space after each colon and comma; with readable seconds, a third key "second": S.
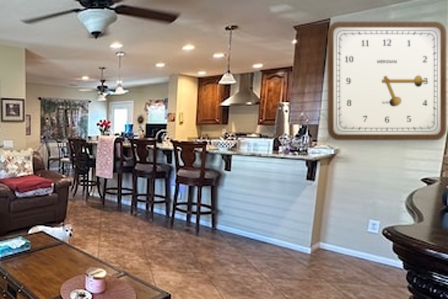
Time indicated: {"hour": 5, "minute": 15}
